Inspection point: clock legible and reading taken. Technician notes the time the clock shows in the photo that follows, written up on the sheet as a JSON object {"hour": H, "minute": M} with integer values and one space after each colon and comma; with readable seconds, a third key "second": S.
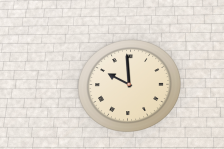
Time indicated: {"hour": 9, "minute": 59}
